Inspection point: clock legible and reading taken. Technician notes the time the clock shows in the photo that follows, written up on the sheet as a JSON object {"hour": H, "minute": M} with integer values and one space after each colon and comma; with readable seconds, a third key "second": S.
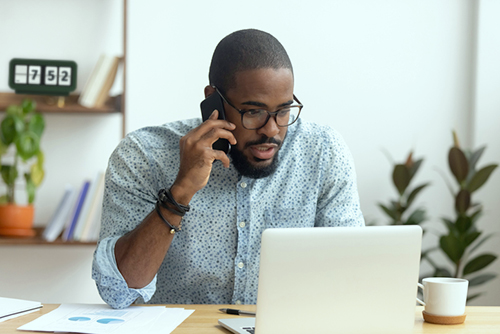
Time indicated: {"hour": 7, "minute": 52}
